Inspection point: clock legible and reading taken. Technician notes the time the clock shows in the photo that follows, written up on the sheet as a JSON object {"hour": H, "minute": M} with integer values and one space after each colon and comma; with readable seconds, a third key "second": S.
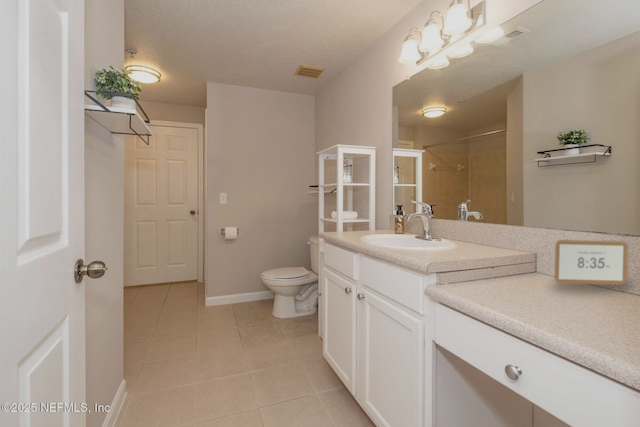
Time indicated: {"hour": 8, "minute": 35}
